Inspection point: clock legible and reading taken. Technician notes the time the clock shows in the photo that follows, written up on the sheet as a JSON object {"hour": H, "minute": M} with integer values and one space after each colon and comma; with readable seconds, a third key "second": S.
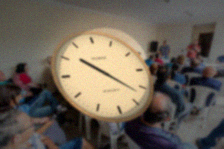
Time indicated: {"hour": 10, "minute": 22}
